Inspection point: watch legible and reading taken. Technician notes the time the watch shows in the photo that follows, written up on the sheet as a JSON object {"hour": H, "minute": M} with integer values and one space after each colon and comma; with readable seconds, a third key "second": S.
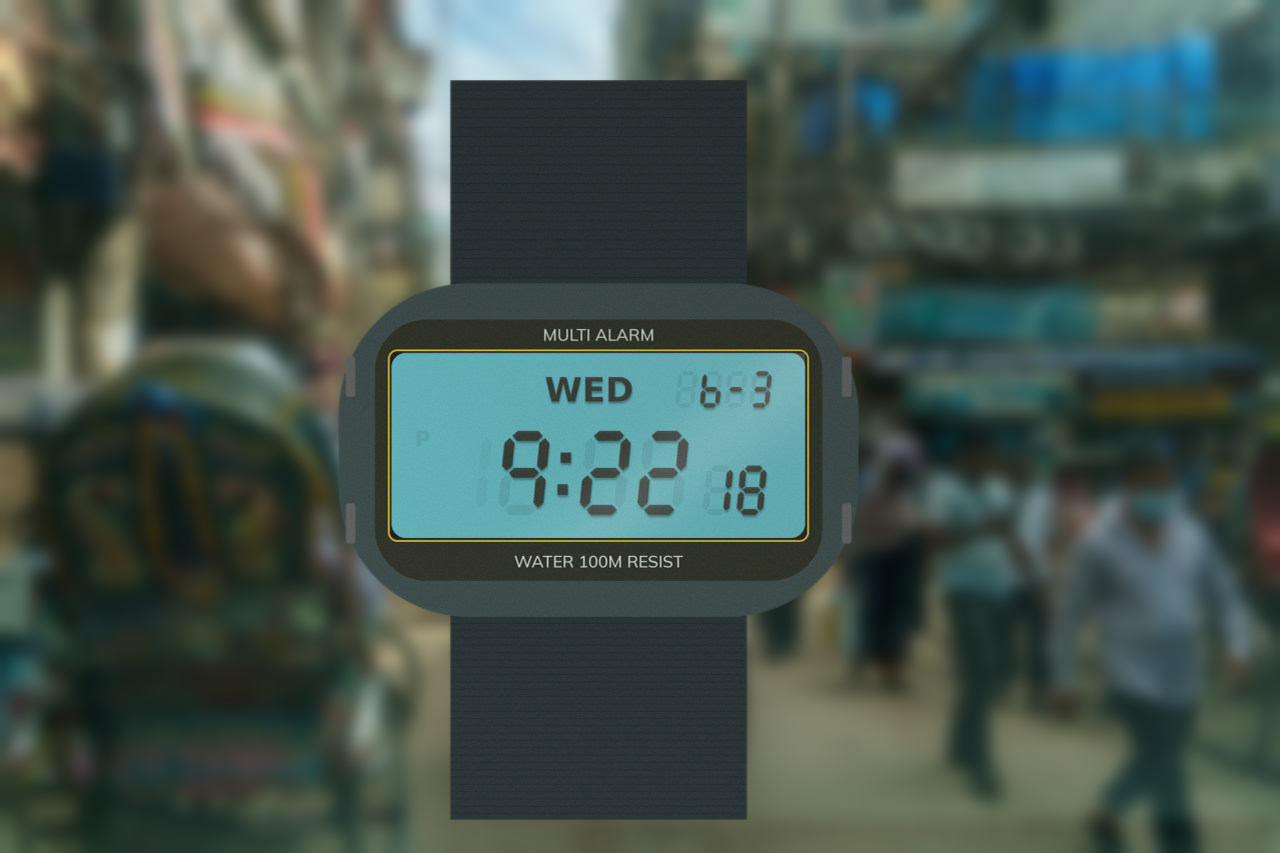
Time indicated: {"hour": 9, "minute": 22, "second": 18}
